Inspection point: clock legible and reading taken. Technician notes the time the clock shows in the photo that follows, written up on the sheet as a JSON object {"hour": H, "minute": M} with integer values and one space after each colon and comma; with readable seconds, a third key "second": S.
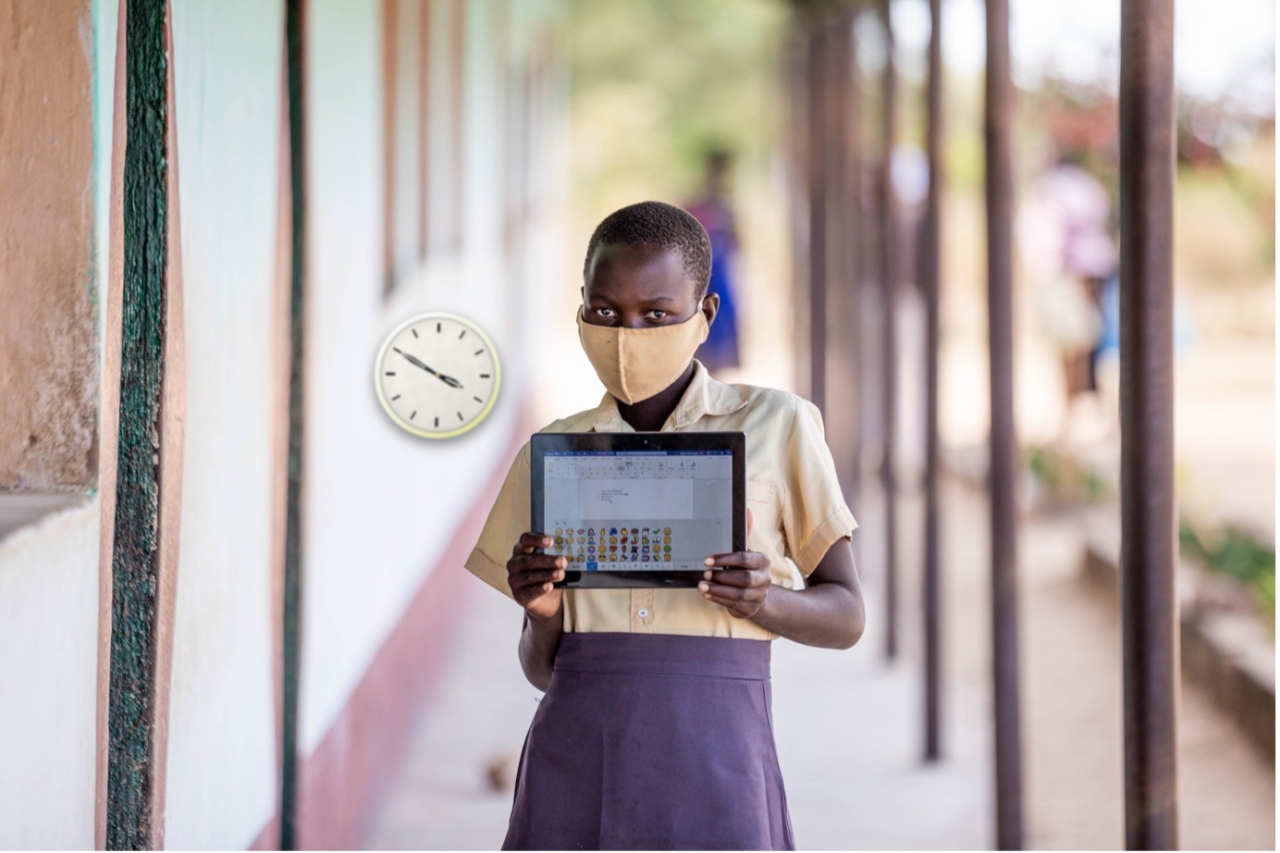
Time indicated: {"hour": 3, "minute": 50}
